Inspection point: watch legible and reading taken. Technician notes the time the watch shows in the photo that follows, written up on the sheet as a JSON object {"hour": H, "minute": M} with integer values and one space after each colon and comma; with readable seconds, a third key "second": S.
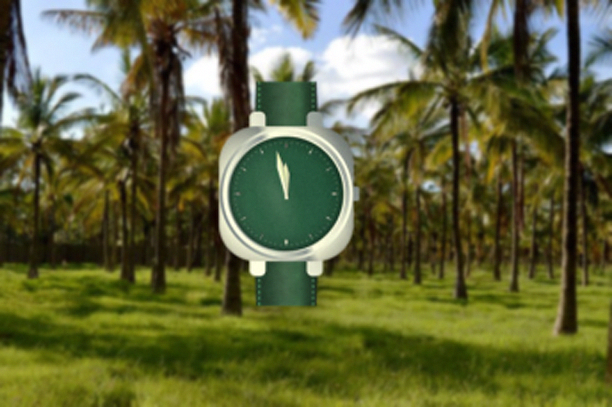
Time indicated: {"hour": 11, "minute": 58}
